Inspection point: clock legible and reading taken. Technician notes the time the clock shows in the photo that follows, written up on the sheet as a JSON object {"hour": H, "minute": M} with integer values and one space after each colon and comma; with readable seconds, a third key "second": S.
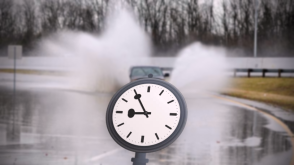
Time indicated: {"hour": 8, "minute": 55}
